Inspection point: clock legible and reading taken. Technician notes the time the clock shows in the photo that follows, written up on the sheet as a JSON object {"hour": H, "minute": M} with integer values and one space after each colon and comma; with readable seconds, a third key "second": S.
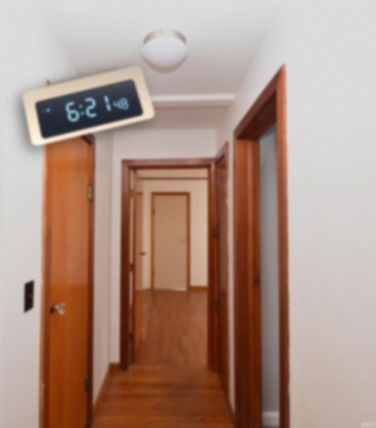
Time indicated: {"hour": 6, "minute": 21}
